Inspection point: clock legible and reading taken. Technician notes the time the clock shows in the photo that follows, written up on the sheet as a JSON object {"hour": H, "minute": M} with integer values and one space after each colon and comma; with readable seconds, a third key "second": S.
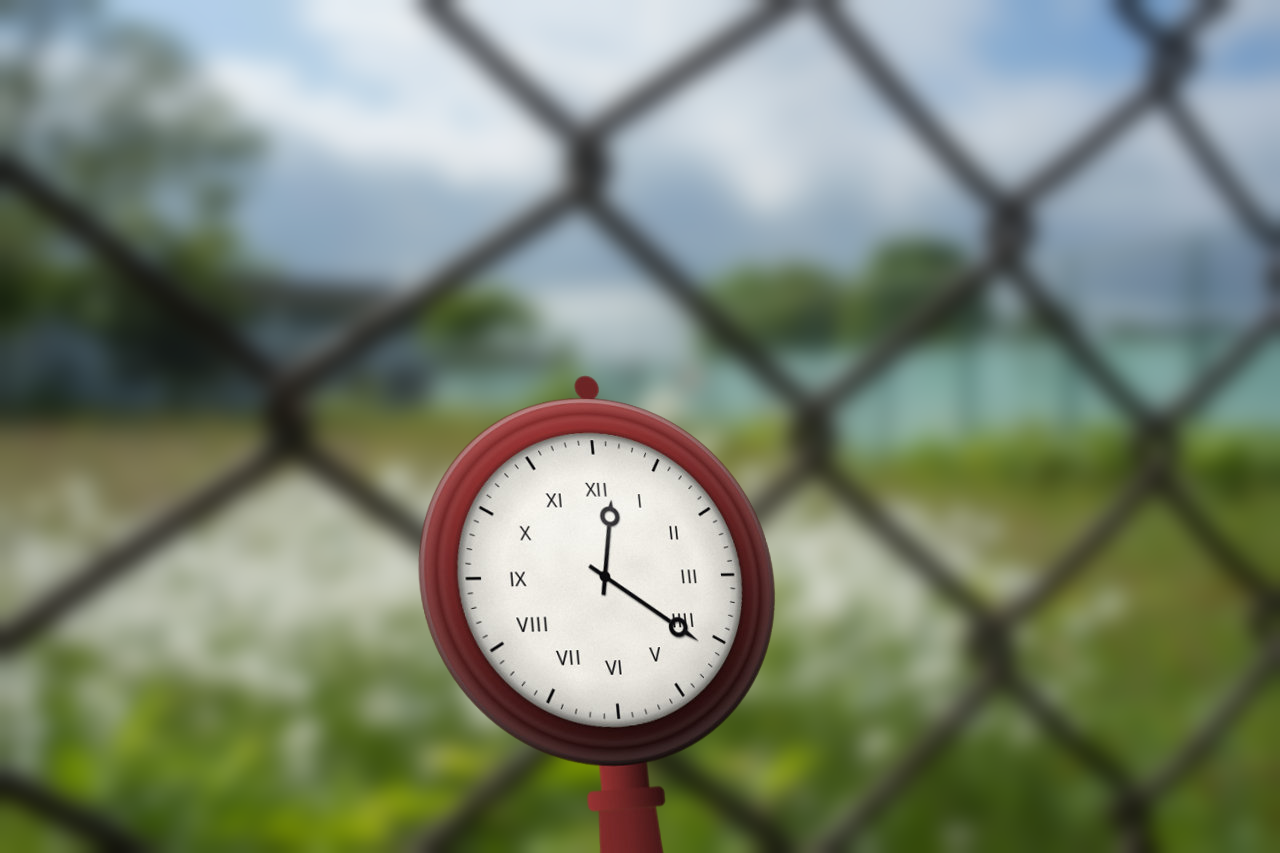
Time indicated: {"hour": 12, "minute": 21}
